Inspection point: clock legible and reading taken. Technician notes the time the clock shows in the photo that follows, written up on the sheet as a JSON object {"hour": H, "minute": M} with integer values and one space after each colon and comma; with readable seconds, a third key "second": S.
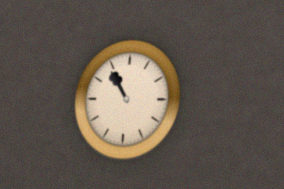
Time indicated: {"hour": 10, "minute": 54}
